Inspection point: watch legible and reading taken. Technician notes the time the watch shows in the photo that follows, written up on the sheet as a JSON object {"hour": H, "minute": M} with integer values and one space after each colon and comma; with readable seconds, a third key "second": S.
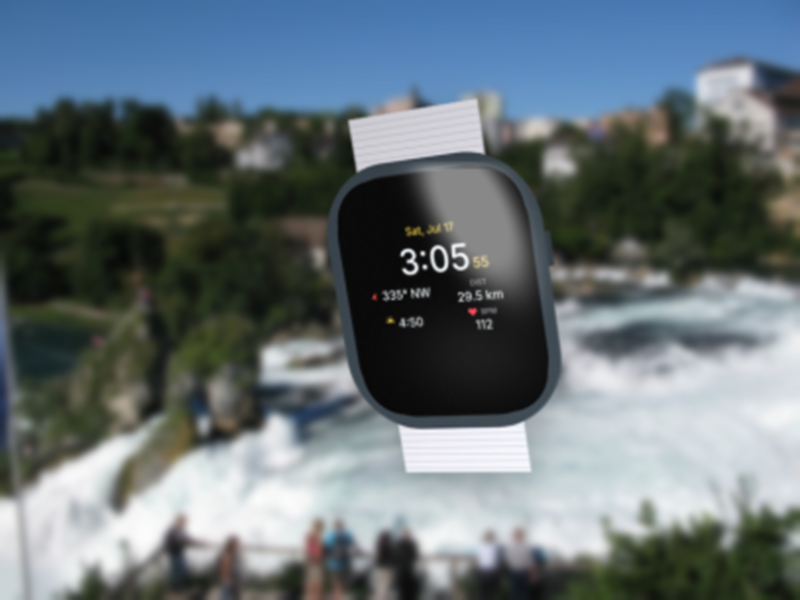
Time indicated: {"hour": 3, "minute": 5}
